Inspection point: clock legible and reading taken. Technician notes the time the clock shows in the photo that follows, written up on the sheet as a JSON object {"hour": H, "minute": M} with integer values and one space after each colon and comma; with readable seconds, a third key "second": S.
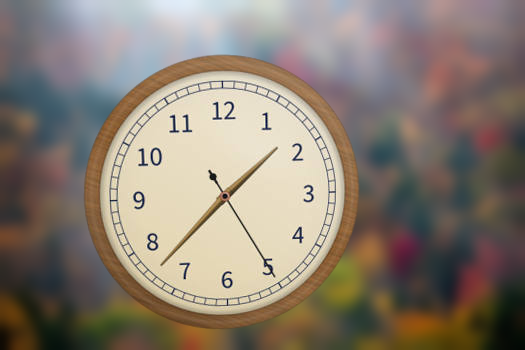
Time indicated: {"hour": 1, "minute": 37, "second": 25}
